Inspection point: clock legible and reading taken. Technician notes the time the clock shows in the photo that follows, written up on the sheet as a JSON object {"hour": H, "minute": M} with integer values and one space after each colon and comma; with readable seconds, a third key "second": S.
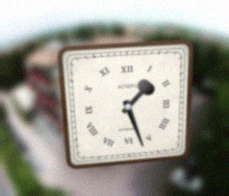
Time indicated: {"hour": 1, "minute": 27}
